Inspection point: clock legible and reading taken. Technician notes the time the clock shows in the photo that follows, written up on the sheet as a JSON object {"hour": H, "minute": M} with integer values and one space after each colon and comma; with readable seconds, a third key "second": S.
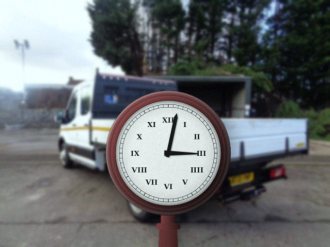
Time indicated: {"hour": 3, "minute": 2}
